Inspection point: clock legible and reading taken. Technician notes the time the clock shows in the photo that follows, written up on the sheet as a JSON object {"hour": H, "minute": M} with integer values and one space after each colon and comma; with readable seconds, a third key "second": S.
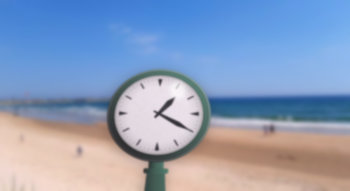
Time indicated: {"hour": 1, "minute": 20}
